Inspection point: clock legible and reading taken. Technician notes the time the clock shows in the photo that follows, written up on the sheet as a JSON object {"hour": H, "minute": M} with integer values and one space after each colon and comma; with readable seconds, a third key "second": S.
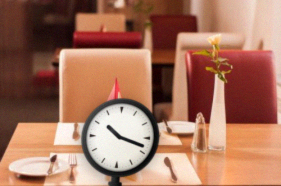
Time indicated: {"hour": 10, "minute": 18}
